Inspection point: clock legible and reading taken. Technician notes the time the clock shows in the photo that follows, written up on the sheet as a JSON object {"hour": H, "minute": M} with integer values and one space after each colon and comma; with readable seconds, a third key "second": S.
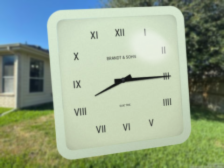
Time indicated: {"hour": 8, "minute": 15}
